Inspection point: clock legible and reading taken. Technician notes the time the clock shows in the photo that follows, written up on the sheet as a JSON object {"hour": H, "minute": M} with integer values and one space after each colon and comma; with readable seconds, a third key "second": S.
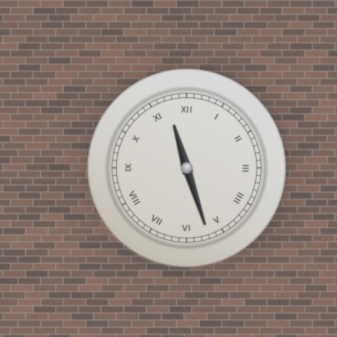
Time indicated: {"hour": 11, "minute": 27}
